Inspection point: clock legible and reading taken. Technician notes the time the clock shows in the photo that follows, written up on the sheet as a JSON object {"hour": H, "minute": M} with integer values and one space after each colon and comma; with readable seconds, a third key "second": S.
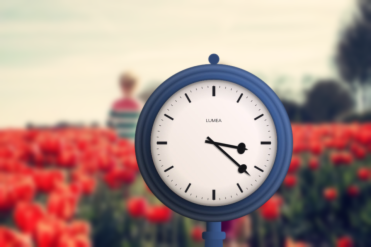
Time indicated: {"hour": 3, "minute": 22}
